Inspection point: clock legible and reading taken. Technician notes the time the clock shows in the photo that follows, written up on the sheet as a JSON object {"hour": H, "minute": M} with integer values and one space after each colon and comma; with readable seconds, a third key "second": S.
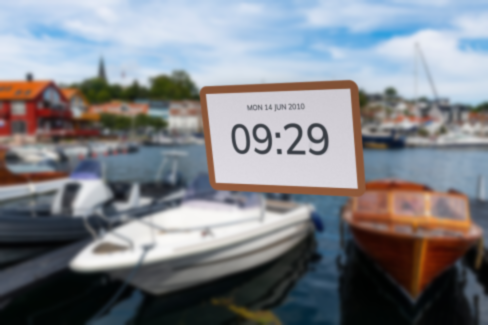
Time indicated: {"hour": 9, "minute": 29}
